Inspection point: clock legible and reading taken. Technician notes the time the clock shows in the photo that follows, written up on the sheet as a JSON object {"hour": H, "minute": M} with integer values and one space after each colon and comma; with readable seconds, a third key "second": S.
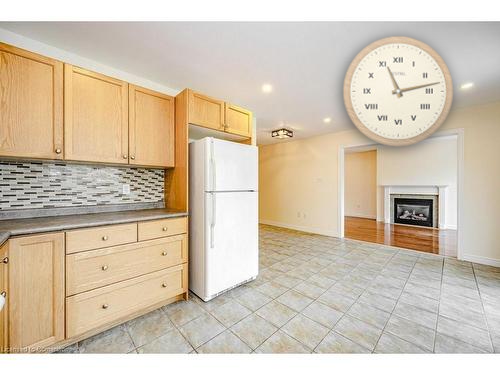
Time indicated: {"hour": 11, "minute": 13}
